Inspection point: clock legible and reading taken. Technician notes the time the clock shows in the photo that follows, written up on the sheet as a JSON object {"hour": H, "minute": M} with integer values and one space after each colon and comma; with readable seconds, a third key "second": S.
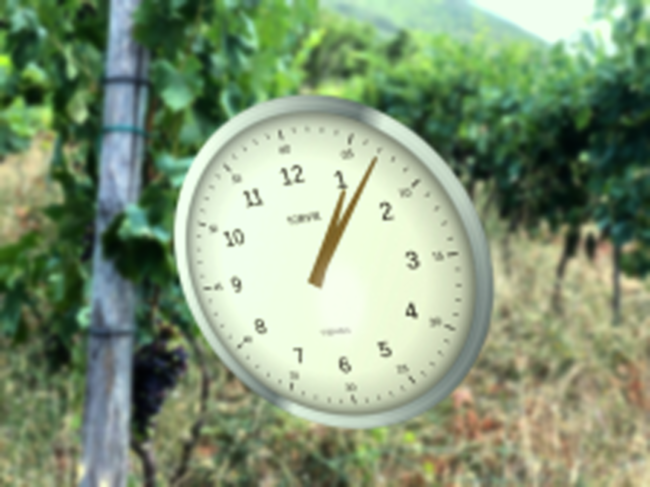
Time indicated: {"hour": 1, "minute": 7}
